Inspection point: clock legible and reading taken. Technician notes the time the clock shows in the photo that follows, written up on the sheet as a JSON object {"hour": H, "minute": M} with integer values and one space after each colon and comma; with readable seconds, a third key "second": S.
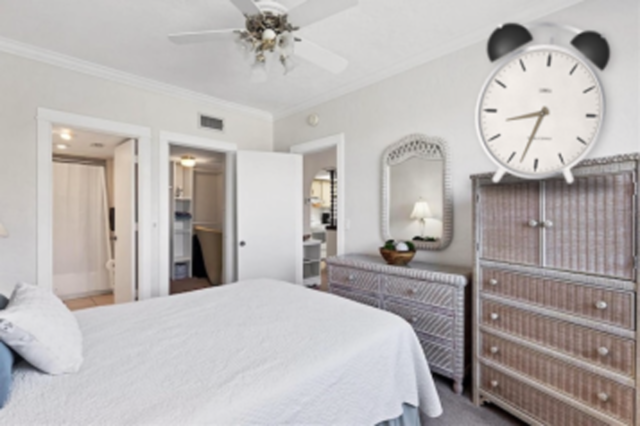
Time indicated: {"hour": 8, "minute": 33}
